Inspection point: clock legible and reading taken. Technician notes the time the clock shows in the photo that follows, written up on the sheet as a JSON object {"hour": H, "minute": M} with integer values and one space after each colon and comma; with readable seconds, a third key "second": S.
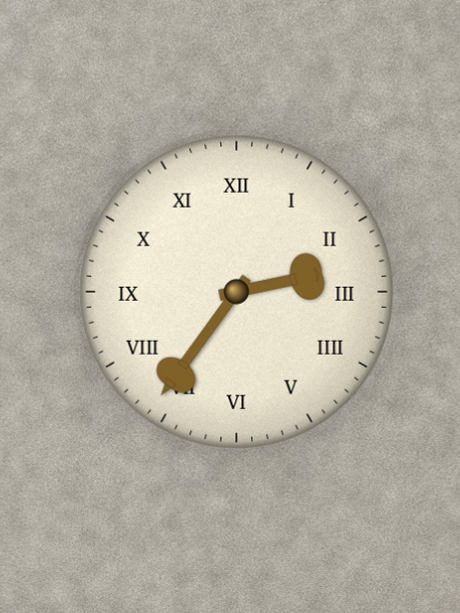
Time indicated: {"hour": 2, "minute": 36}
